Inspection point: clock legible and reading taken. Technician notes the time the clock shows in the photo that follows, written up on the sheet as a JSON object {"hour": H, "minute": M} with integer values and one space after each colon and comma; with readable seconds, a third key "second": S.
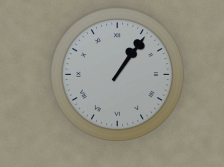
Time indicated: {"hour": 1, "minute": 6}
